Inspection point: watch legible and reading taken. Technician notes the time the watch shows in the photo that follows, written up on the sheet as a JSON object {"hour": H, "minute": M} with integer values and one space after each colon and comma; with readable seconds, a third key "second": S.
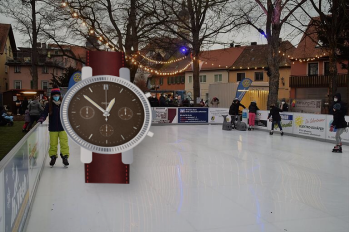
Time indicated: {"hour": 12, "minute": 52}
